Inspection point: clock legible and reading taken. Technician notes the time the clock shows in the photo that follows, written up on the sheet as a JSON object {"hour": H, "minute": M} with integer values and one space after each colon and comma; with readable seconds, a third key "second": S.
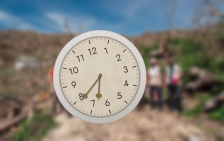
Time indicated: {"hour": 6, "minute": 39}
